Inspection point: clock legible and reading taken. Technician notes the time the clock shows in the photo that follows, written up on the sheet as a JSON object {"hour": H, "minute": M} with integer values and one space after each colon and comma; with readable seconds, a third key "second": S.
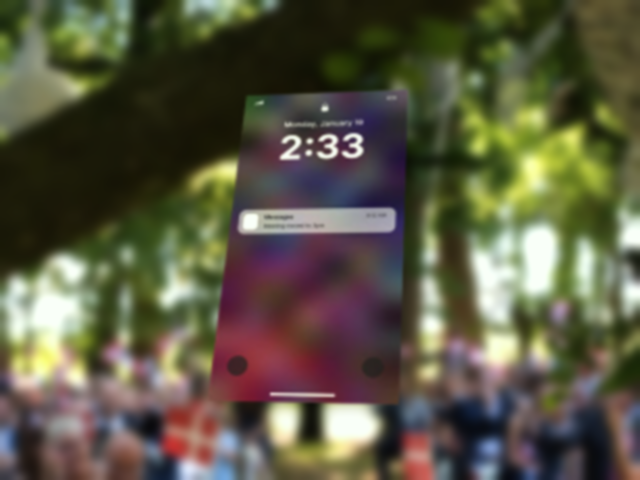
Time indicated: {"hour": 2, "minute": 33}
